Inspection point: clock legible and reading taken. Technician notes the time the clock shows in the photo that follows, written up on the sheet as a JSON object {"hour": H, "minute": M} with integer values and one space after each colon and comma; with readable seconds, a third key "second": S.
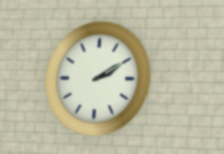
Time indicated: {"hour": 2, "minute": 10}
